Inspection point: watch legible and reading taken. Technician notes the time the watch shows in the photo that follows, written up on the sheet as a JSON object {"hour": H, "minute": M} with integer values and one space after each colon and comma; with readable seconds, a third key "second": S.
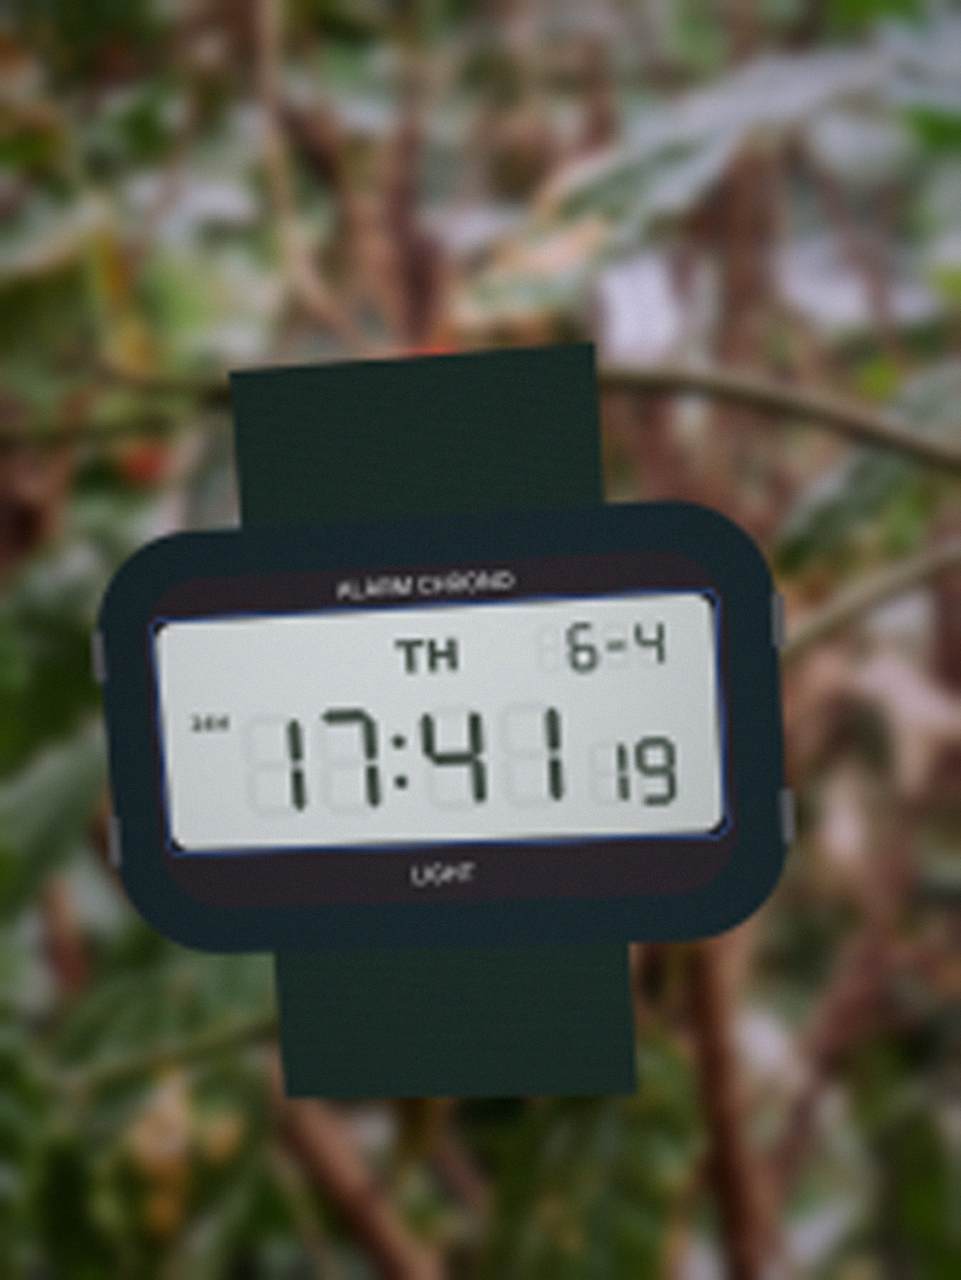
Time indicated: {"hour": 17, "minute": 41, "second": 19}
